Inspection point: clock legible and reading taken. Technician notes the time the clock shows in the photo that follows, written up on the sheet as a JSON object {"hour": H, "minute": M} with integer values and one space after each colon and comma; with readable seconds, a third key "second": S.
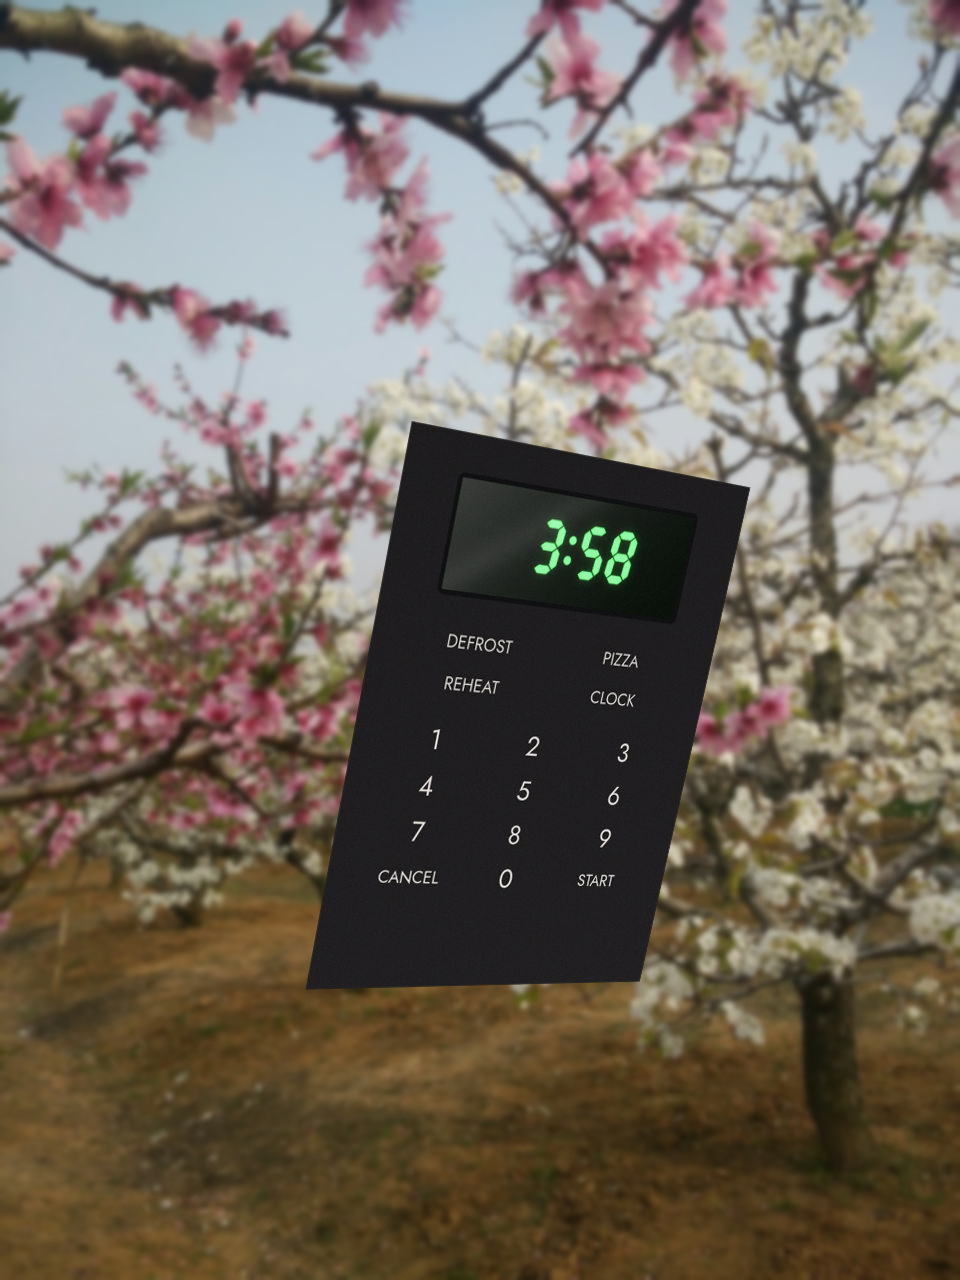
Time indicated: {"hour": 3, "minute": 58}
